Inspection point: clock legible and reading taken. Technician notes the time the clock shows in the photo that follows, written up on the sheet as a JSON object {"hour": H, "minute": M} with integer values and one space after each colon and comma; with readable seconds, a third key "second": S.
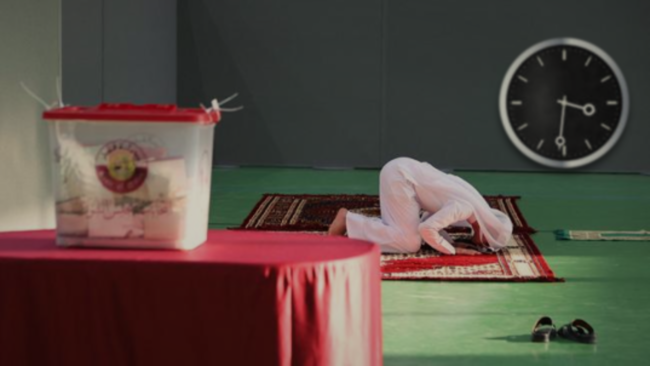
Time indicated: {"hour": 3, "minute": 31}
